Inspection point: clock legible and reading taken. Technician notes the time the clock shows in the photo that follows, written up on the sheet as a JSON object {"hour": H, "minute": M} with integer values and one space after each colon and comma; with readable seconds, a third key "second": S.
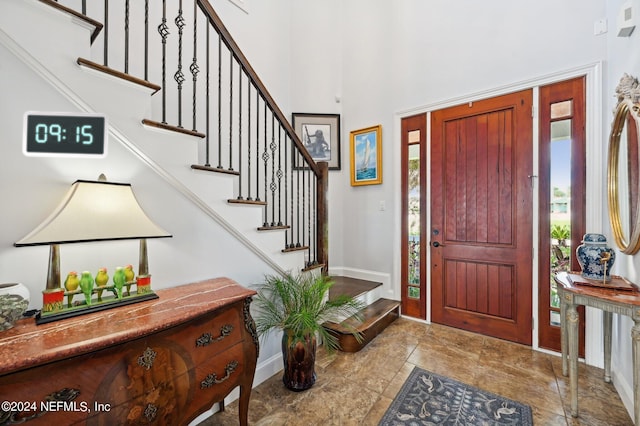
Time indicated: {"hour": 9, "minute": 15}
